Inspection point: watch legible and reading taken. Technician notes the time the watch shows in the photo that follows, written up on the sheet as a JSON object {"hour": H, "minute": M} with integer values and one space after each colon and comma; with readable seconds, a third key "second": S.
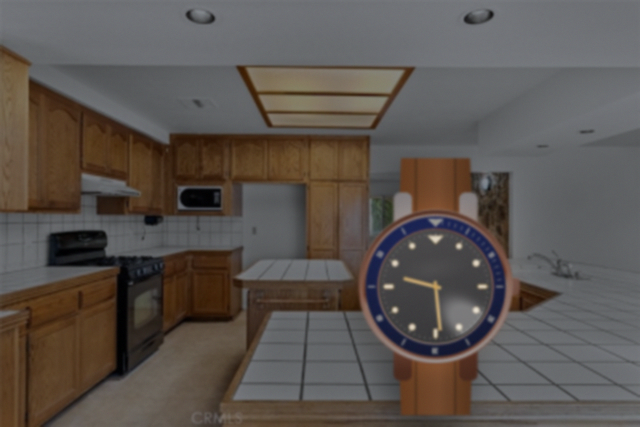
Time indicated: {"hour": 9, "minute": 29}
